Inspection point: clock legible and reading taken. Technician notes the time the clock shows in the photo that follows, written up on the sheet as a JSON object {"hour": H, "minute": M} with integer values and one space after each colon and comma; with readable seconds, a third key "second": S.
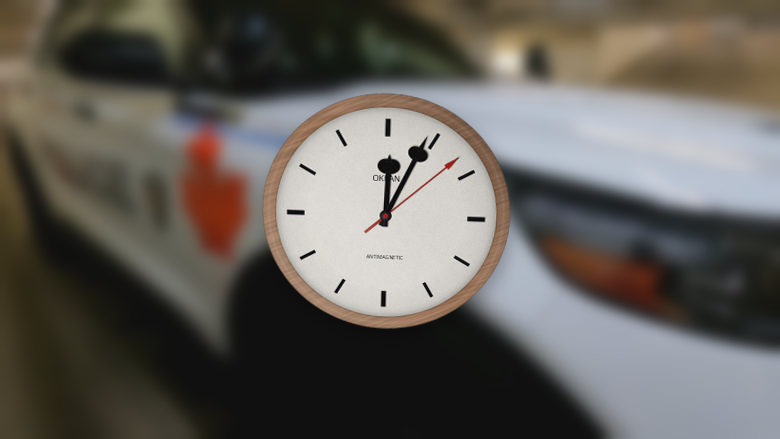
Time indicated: {"hour": 12, "minute": 4, "second": 8}
